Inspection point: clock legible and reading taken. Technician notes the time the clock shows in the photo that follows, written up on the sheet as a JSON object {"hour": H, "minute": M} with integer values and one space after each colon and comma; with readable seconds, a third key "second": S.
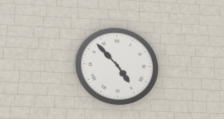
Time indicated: {"hour": 4, "minute": 53}
